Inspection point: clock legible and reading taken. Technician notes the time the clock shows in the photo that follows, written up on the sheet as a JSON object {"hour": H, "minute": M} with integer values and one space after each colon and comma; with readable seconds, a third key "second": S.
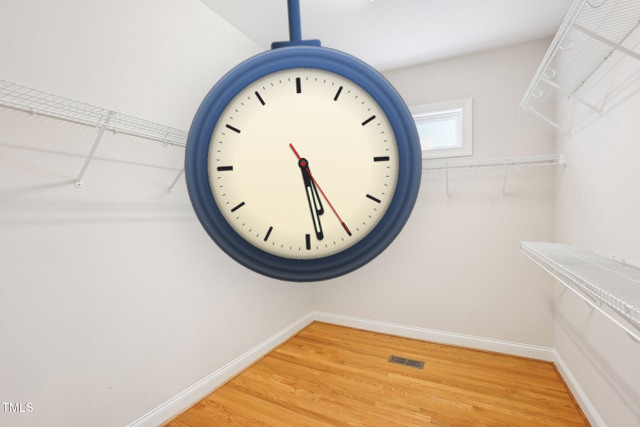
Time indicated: {"hour": 5, "minute": 28, "second": 25}
